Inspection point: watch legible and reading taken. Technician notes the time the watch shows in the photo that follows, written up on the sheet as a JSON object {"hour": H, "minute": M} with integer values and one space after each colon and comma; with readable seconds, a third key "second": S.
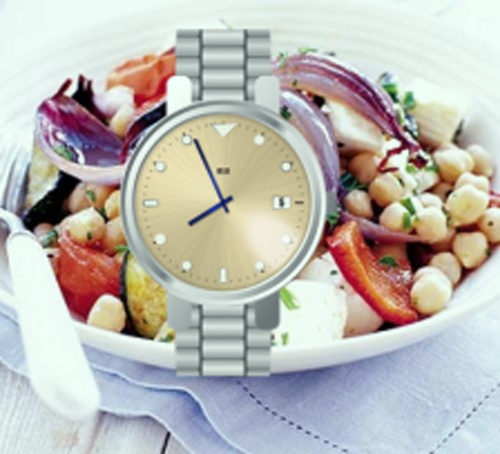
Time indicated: {"hour": 7, "minute": 56}
